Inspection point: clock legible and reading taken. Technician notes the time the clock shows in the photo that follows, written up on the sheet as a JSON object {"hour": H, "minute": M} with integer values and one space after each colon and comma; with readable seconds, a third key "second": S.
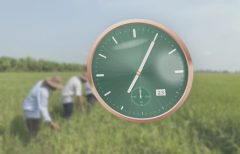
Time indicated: {"hour": 7, "minute": 5}
